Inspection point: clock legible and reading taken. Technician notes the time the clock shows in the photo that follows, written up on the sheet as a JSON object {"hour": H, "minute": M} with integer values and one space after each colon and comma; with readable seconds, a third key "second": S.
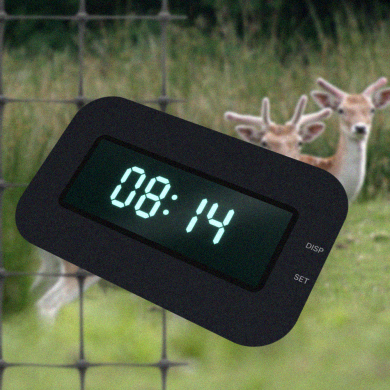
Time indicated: {"hour": 8, "minute": 14}
